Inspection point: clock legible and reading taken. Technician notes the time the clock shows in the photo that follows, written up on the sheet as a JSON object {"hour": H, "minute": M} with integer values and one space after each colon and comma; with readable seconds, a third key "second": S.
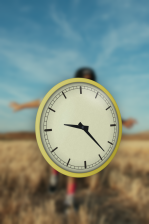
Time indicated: {"hour": 9, "minute": 23}
